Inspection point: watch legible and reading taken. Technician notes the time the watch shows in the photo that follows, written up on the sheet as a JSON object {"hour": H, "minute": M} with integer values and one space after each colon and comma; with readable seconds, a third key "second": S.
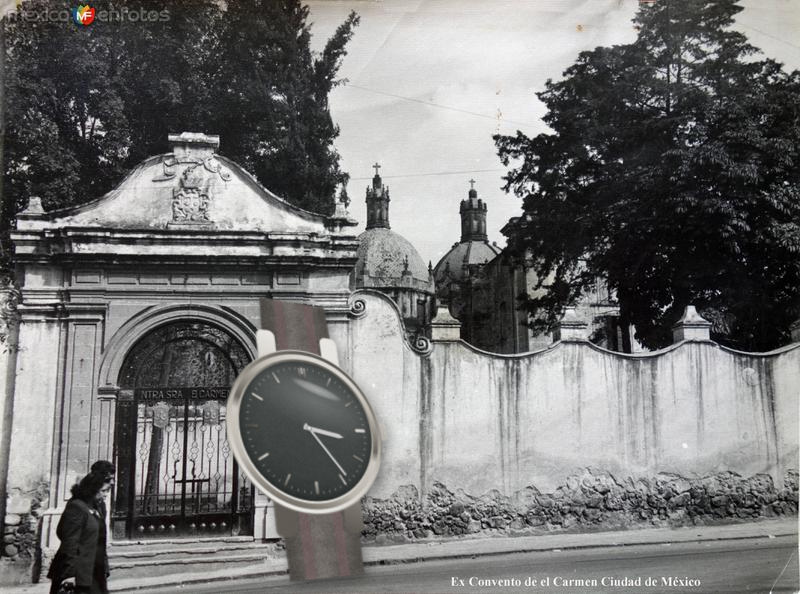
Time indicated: {"hour": 3, "minute": 24}
